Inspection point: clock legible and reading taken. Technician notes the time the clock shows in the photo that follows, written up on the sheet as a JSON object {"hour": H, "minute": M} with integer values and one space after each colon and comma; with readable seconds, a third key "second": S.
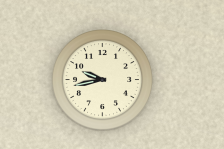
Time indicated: {"hour": 9, "minute": 43}
